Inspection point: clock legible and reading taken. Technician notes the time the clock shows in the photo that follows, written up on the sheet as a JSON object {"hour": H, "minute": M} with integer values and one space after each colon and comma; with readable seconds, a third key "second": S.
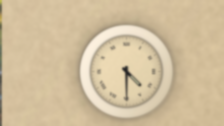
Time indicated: {"hour": 4, "minute": 30}
